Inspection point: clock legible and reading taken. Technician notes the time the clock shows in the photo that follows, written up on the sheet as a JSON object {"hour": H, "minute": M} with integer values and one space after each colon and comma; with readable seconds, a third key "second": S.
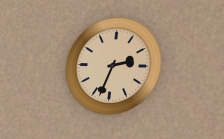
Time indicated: {"hour": 2, "minute": 33}
